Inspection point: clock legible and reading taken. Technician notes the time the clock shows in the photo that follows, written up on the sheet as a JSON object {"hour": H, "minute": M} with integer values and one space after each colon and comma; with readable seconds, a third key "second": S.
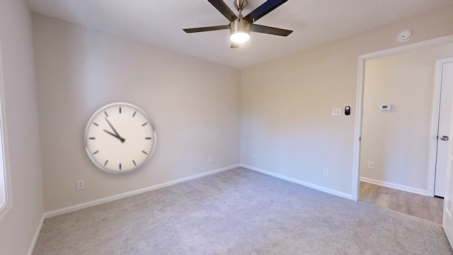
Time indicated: {"hour": 9, "minute": 54}
